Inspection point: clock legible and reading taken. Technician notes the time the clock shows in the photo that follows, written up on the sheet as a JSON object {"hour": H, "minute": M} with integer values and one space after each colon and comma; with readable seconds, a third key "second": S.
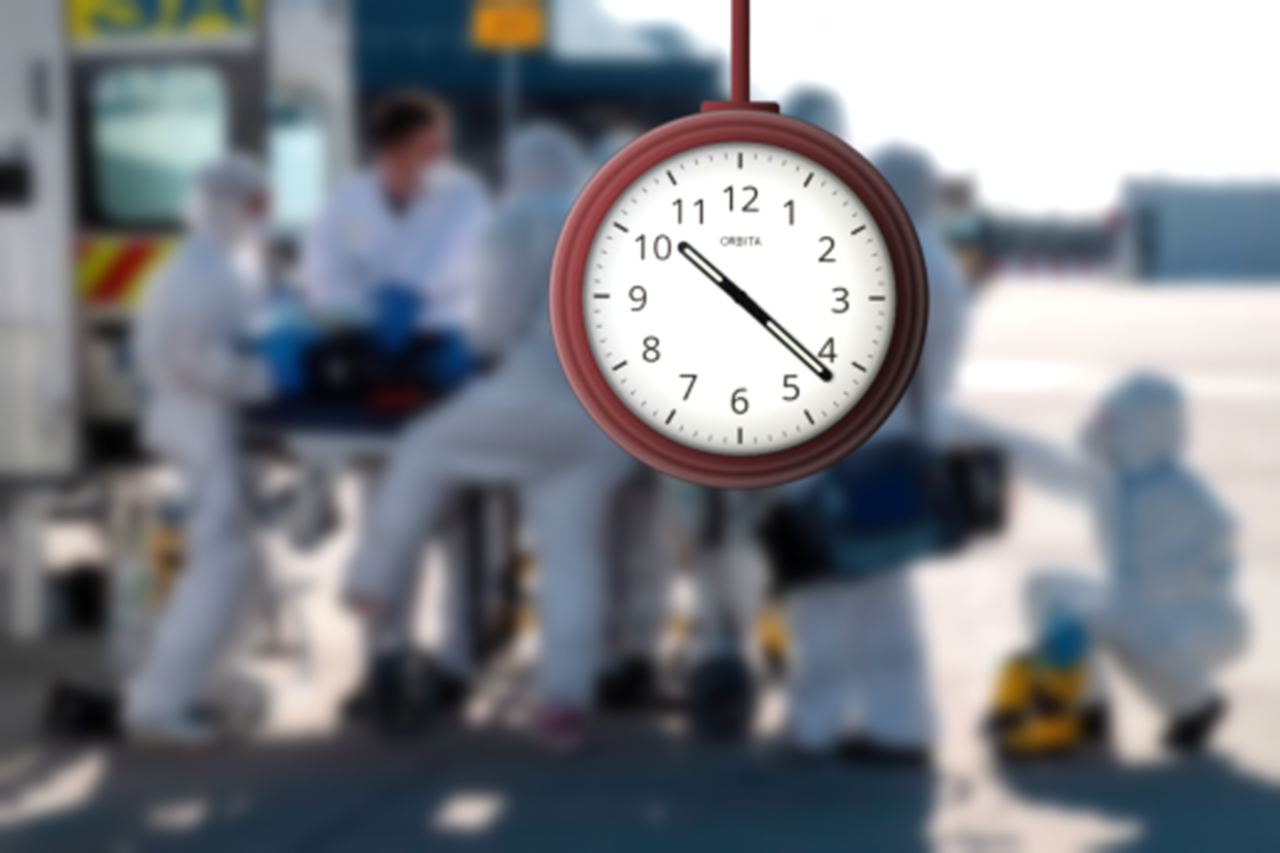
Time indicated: {"hour": 10, "minute": 22}
